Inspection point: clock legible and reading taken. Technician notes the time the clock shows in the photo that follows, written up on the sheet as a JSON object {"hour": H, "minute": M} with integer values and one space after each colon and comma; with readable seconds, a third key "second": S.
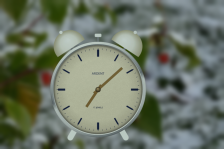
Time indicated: {"hour": 7, "minute": 8}
